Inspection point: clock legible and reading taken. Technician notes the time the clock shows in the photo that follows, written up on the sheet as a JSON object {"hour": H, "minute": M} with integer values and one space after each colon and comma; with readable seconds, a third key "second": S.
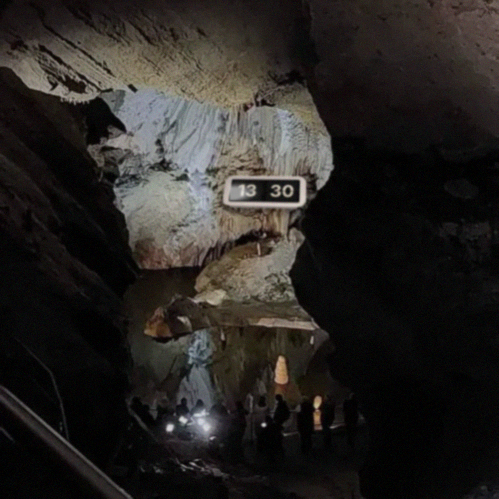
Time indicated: {"hour": 13, "minute": 30}
